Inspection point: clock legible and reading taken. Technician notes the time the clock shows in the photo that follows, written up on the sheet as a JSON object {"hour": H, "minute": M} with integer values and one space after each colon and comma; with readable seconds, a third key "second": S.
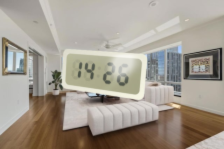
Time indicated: {"hour": 14, "minute": 26}
